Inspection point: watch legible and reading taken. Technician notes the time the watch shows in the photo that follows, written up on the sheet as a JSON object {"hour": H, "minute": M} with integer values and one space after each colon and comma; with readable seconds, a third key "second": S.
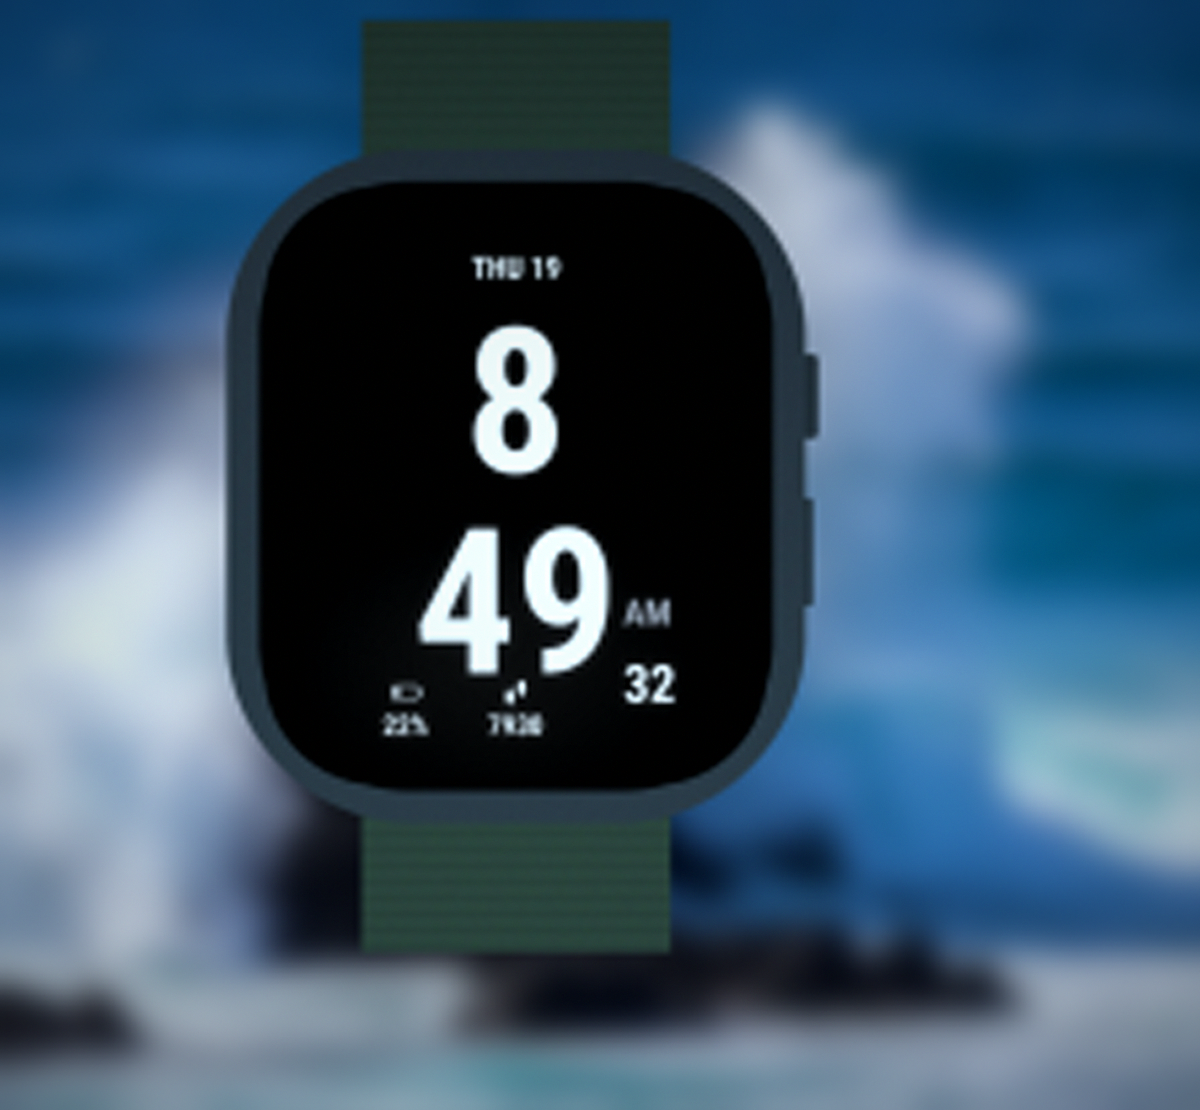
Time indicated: {"hour": 8, "minute": 49, "second": 32}
